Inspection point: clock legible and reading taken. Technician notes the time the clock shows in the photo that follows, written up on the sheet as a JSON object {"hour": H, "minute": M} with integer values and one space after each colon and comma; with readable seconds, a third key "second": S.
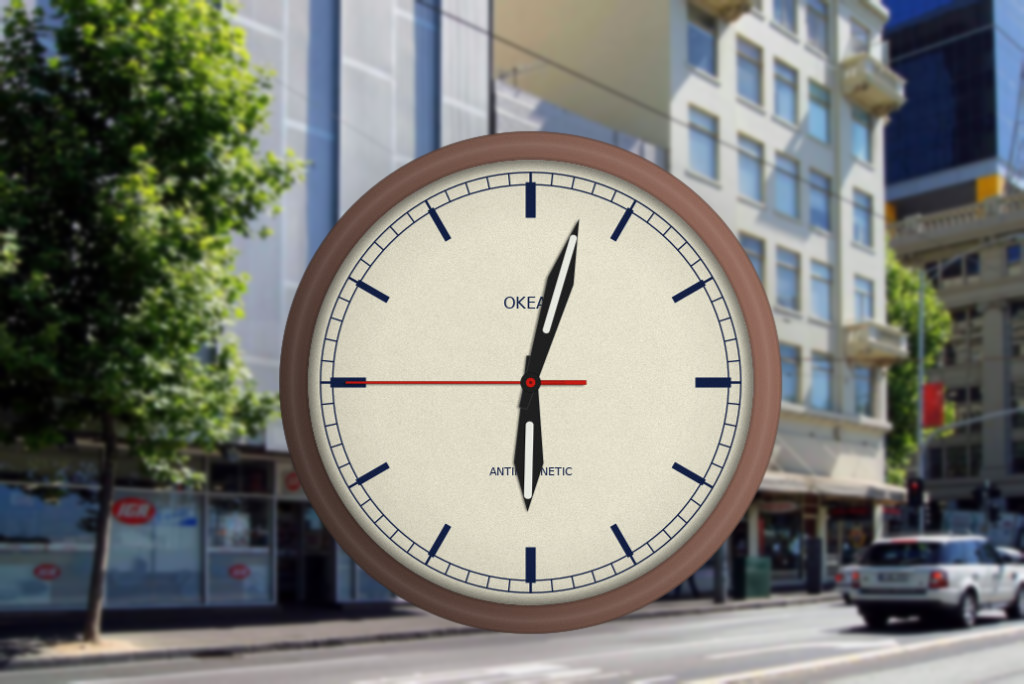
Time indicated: {"hour": 6, "minute": 2, "second": 45}
